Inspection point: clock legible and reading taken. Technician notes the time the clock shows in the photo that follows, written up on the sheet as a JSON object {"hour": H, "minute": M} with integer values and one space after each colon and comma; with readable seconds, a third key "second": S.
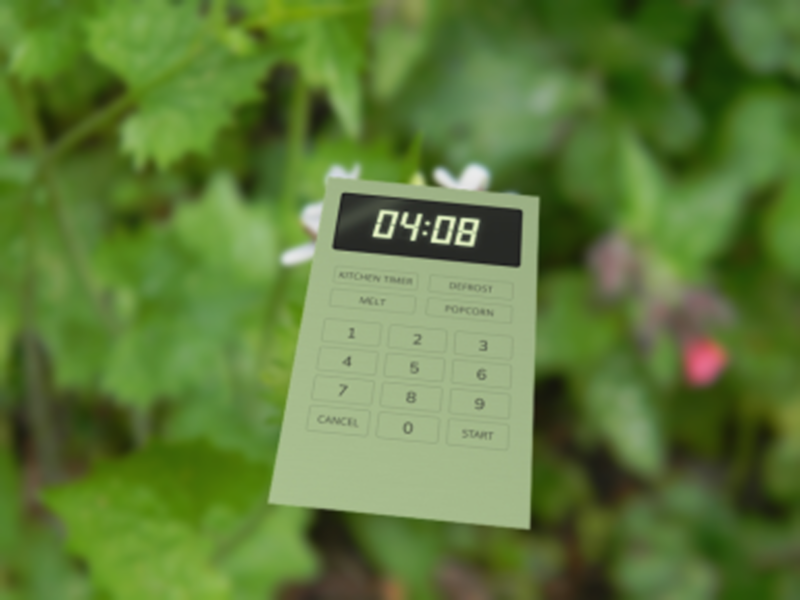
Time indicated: {"hour": 4, "minute": 8}
